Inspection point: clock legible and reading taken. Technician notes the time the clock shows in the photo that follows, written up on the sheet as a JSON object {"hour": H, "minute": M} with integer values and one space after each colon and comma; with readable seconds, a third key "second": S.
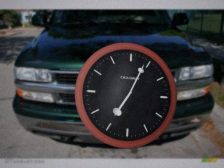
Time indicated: {"hour": 7, "minute": 4}
